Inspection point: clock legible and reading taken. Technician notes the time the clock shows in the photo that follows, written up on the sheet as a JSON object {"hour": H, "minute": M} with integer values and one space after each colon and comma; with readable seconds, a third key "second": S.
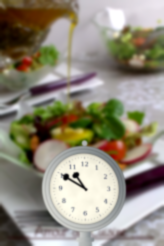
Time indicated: {"hour": 10, "minute": 50}
